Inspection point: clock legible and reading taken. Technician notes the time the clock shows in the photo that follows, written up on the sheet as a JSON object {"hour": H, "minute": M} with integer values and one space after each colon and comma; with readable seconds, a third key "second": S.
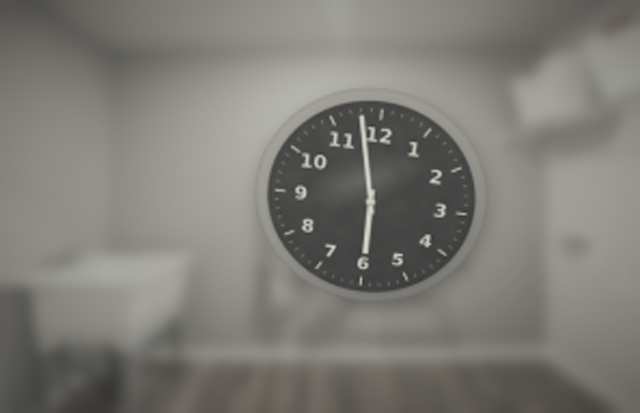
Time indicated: {"hour": 5, "minute": 58}
